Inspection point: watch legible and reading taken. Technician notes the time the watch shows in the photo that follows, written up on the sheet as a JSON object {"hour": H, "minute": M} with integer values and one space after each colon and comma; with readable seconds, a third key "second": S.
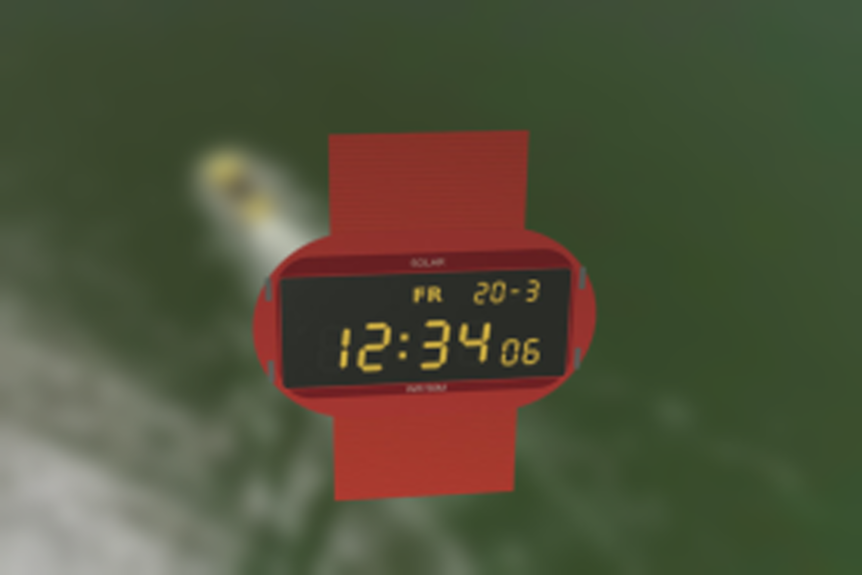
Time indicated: {"hour": 12, "minute": 34, "second": 6}
